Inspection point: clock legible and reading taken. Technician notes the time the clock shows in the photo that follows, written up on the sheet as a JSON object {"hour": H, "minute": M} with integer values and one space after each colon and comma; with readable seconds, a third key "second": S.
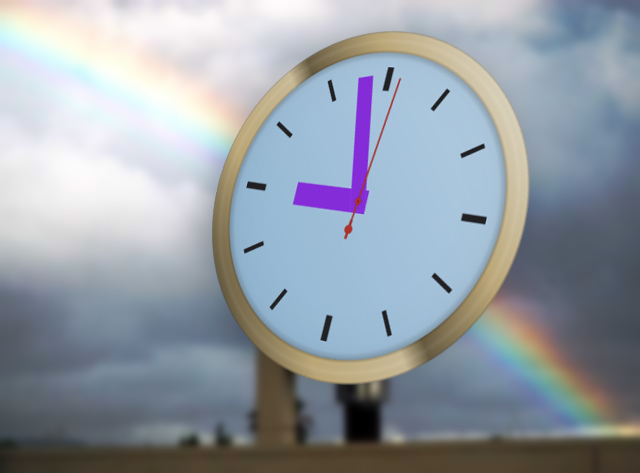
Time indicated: {"hour": 8, "minute": 58, "second": 1}
